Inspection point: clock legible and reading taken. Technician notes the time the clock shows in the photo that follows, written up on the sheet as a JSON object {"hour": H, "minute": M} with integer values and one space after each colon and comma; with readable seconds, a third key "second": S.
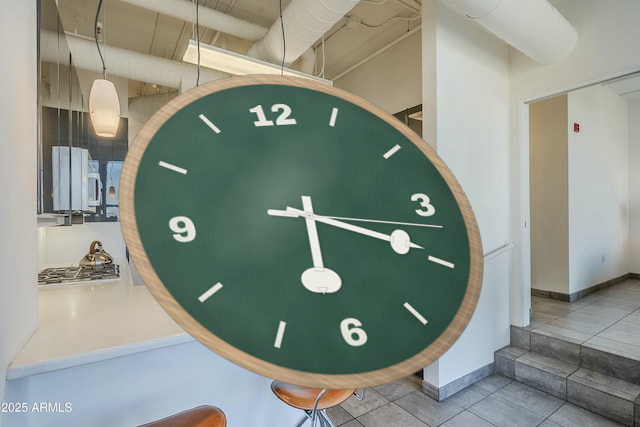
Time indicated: {"hour": 6, "minute": 19, "second": 17}
